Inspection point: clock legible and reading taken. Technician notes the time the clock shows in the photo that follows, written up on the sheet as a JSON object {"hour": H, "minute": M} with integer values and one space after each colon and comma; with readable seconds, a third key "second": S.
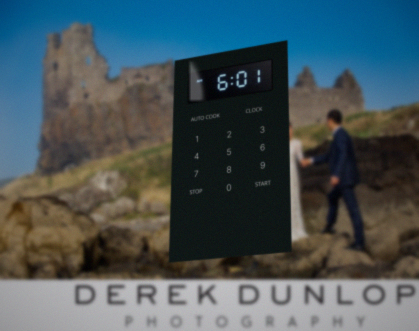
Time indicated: {"hour": 6, "minute": 1}
